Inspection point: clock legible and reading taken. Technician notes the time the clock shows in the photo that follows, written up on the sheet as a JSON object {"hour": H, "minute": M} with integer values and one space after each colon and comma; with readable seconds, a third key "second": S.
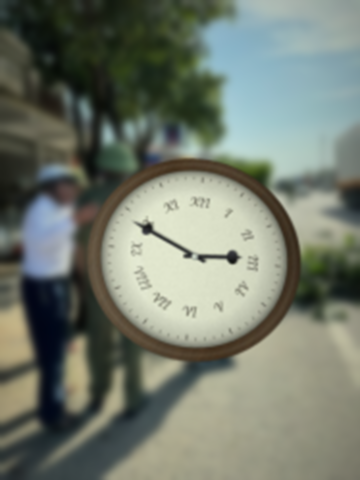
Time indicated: {"hour": 2, "minute": 49}
